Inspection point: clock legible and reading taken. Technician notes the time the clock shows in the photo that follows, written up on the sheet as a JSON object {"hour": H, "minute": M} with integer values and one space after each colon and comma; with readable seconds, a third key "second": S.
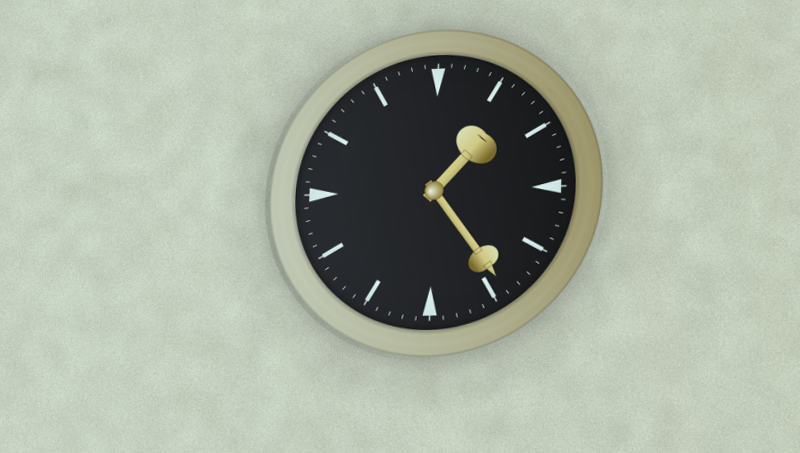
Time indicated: {"hour": 1, "minute": 24}
